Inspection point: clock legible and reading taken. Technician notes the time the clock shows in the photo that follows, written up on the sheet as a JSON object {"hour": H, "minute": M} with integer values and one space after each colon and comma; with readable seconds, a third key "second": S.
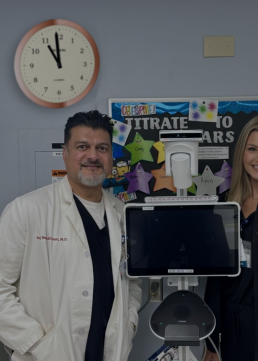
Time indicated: {"hour": 10, "minute": 59}
